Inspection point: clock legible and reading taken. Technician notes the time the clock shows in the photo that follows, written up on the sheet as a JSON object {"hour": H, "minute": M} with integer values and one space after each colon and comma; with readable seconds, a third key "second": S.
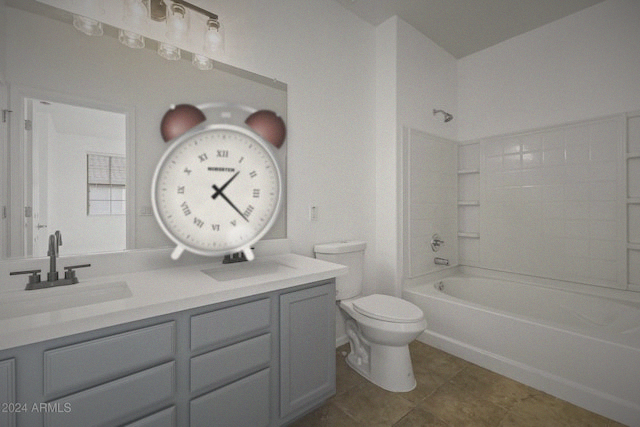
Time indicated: {"hour": 1, "minute": 22}
